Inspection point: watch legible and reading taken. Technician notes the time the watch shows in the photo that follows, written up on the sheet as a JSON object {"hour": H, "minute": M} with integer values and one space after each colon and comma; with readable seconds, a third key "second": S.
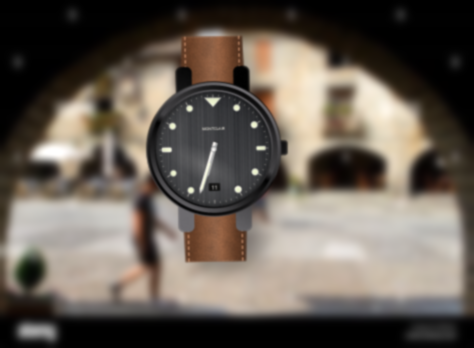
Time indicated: {"hour": 6, "minute": 33}
